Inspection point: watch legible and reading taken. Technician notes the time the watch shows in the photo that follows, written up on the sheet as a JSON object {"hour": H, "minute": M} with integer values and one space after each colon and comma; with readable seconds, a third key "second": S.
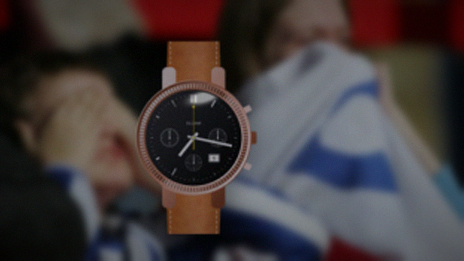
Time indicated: {"hour": 7, "minute": 17}
